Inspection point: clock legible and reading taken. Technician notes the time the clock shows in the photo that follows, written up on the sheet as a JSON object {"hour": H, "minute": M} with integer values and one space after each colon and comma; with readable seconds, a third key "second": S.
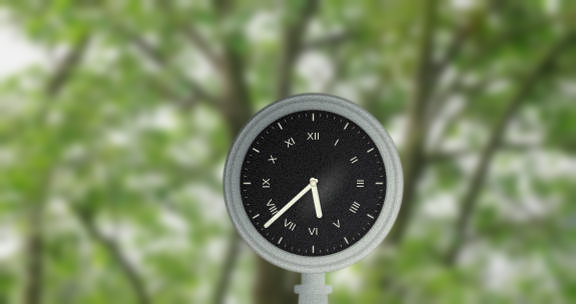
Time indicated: {"hour": 5, "minute": 38}
